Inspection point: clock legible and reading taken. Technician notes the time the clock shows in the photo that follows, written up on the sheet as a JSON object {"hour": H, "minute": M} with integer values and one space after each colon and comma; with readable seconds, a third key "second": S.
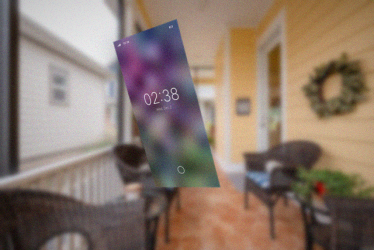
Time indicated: {"hour": 2, "minute": 38}
